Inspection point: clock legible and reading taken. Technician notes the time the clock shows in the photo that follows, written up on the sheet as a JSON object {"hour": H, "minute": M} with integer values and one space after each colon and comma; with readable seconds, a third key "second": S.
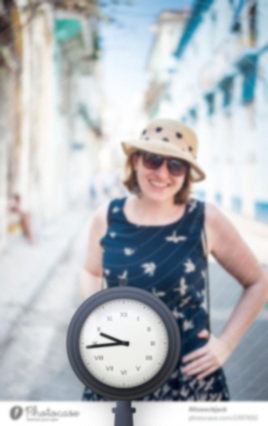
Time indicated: {"hour": 9, "minute": 44}
